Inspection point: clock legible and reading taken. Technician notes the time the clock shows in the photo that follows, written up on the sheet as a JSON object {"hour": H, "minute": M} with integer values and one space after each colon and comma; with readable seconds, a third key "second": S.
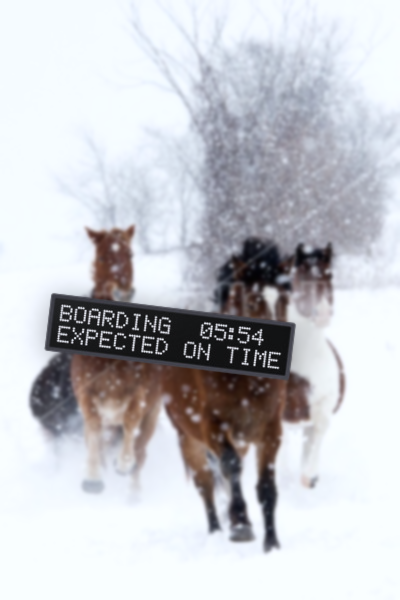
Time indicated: {"hour": 5, "minute": 54}
